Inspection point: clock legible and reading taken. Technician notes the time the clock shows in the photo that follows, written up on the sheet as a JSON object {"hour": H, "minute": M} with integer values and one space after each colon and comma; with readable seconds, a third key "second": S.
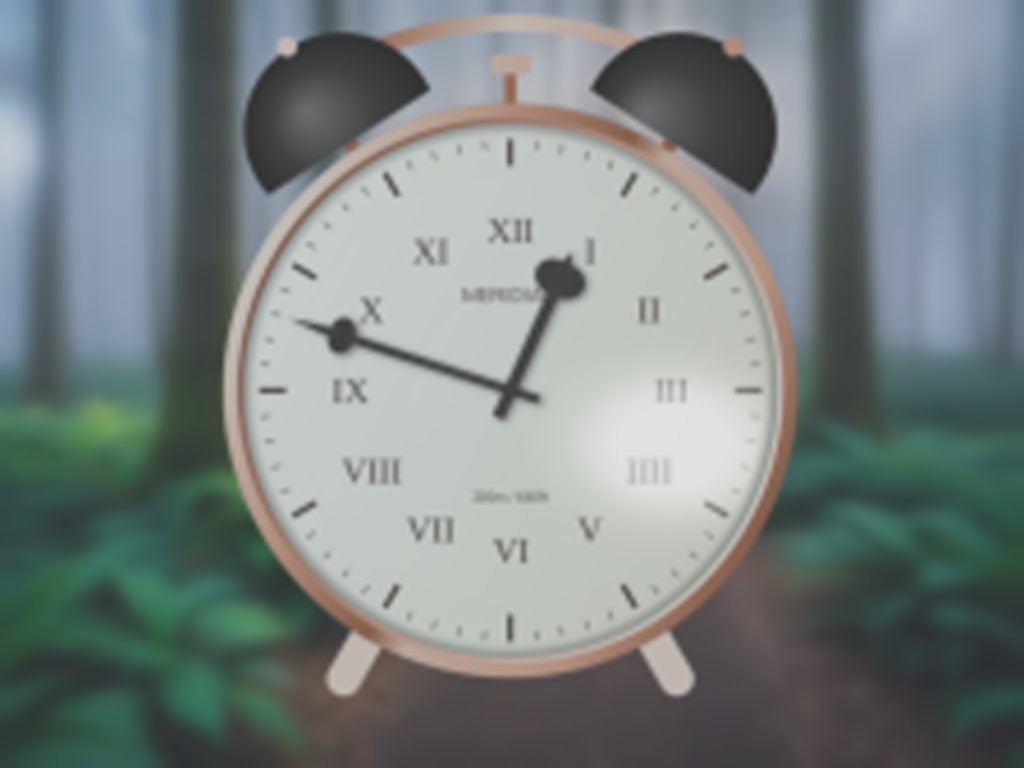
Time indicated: {"hour": 12, "minute": 48}
